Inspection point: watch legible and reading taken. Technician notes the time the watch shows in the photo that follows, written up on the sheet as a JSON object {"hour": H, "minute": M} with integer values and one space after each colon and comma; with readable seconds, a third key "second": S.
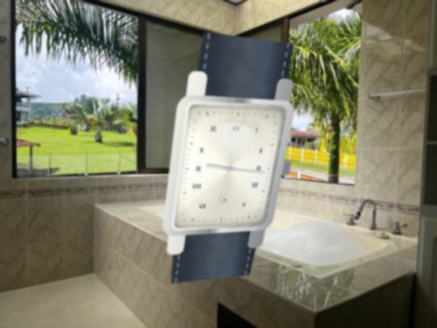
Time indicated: {"hour": 9, "minute": 16}
